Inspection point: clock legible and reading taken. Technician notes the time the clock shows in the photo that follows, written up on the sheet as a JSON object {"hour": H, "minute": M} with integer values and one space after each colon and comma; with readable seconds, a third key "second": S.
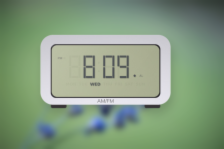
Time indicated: {"hour": 8, "minute": 9}
